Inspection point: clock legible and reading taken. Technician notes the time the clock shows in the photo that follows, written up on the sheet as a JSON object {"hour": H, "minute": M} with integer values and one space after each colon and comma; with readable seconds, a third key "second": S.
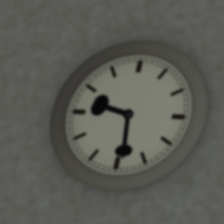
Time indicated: {"hour": 9, "minute": 29}
